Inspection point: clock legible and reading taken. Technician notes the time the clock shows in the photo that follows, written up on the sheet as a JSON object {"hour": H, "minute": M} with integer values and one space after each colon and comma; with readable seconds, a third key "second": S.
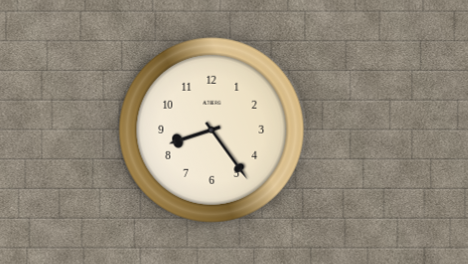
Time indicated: {"hour": 8, "minute": 24}
